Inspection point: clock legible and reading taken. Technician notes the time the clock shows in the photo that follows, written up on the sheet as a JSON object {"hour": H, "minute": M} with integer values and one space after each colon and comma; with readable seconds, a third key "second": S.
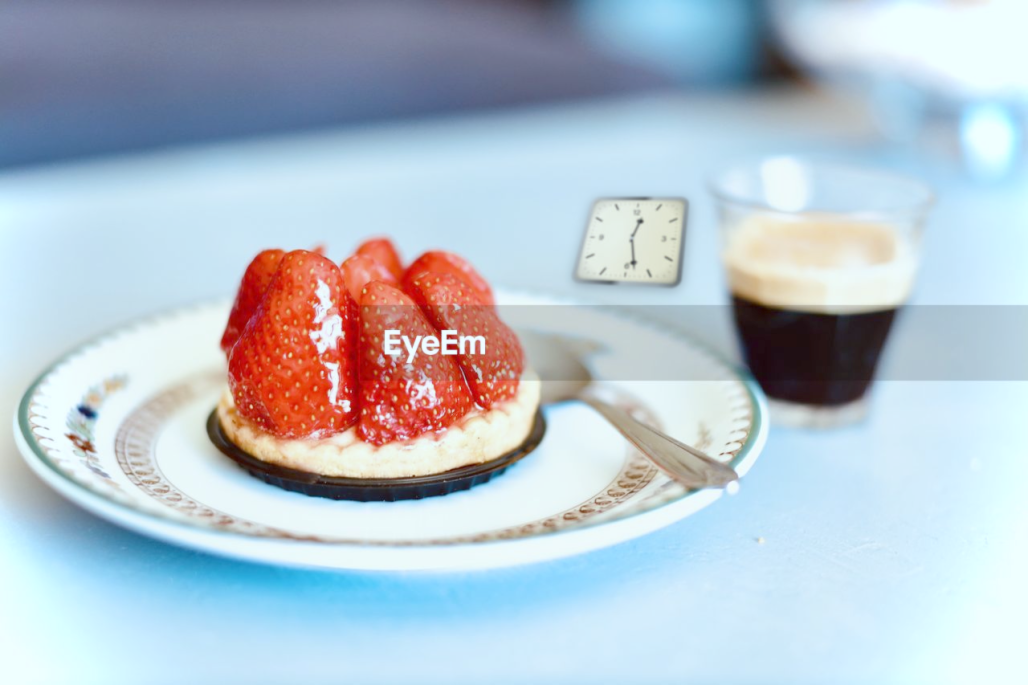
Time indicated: {"hour": 12, "minute": 28}
